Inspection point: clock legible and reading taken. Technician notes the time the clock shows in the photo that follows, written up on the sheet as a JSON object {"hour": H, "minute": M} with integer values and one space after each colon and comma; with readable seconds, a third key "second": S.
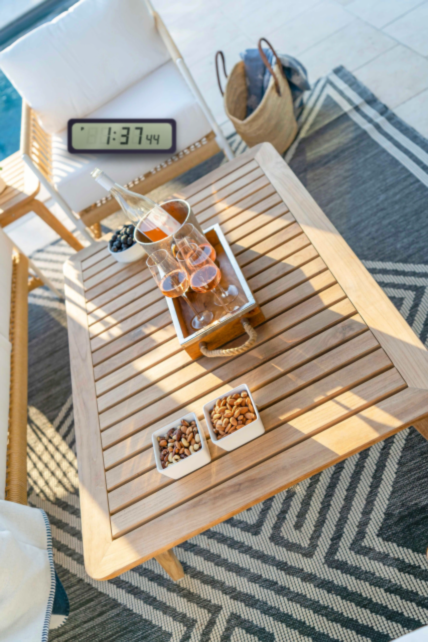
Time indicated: {"hour": 1, "minute": 37}
